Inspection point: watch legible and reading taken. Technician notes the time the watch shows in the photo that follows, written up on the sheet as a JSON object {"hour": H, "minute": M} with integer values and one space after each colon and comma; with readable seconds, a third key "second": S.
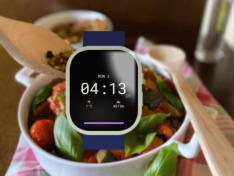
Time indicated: {"hour": 4, "minute": 13}
